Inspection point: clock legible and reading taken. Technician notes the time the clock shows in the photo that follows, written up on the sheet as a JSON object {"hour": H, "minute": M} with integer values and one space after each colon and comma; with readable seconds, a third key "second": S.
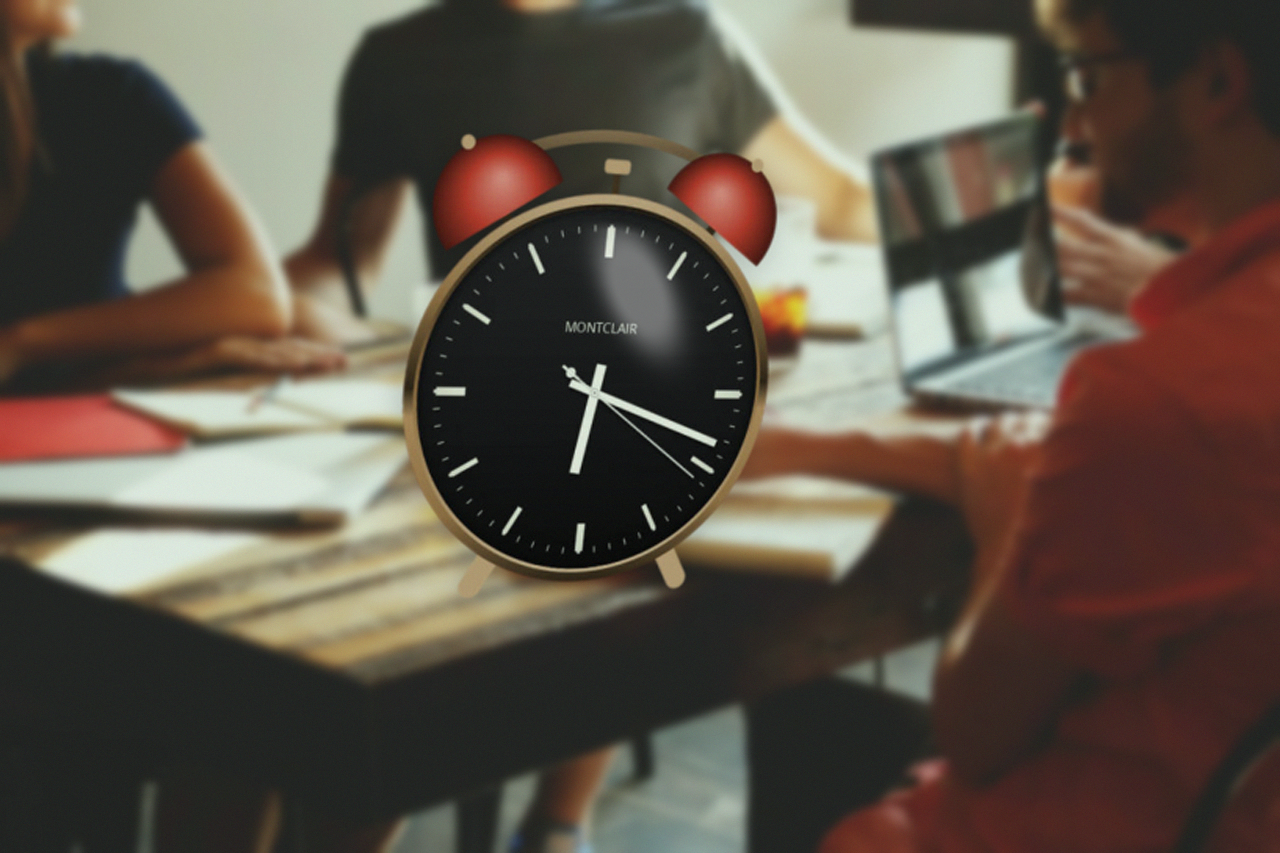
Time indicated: {"hour": 6, "minute": 18, "second": 21}
